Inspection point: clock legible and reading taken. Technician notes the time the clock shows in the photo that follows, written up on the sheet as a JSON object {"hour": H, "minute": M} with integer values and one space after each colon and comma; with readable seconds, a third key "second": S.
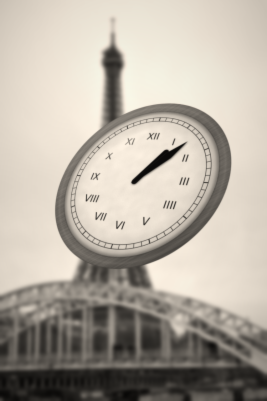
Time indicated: {"hour": 1, "minute": 7}
